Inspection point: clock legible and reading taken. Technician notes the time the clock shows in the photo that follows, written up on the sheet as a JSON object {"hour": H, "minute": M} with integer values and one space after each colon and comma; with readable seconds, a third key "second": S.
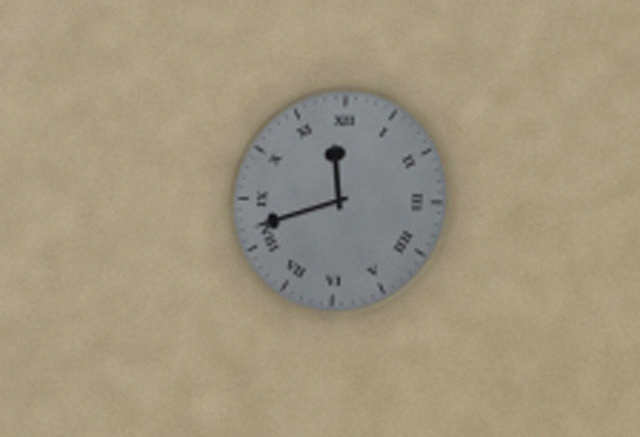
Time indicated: {"hour": 11, "minute": 42}
